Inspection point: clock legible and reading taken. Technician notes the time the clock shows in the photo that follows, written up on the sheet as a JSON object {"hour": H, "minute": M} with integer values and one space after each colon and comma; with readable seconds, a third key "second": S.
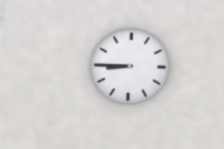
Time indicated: {"hour": 8, "minute": 45}
